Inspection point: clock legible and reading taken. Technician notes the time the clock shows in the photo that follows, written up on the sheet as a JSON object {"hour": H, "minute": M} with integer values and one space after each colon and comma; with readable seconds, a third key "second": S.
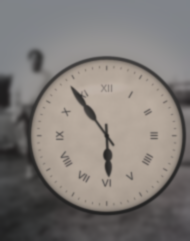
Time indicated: {"hour": 5, "minute": 54}
